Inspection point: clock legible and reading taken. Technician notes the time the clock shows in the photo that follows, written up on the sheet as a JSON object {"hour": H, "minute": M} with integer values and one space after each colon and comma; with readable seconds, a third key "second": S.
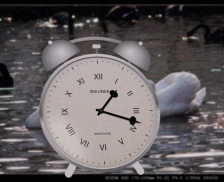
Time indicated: {"hour": 1, "minute": 18}
